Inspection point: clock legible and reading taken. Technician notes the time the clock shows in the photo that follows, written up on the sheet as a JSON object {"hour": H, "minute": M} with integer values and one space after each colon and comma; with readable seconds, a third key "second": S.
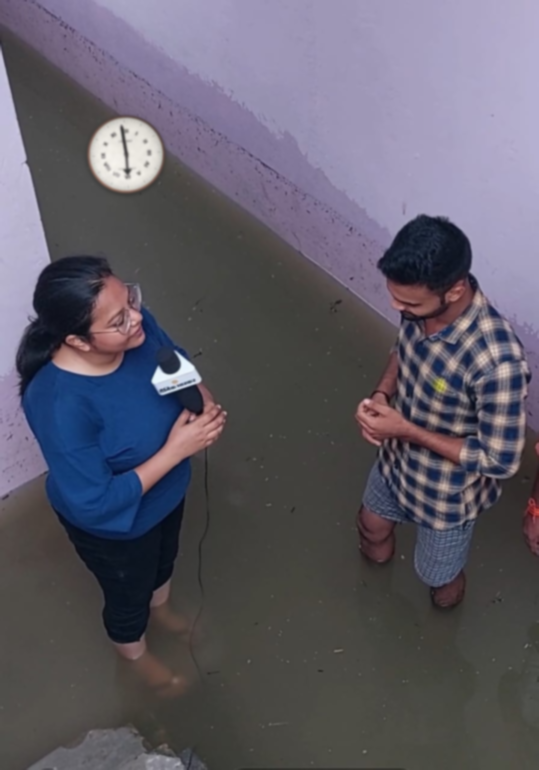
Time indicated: {"hour": 5, "minute": 59}
